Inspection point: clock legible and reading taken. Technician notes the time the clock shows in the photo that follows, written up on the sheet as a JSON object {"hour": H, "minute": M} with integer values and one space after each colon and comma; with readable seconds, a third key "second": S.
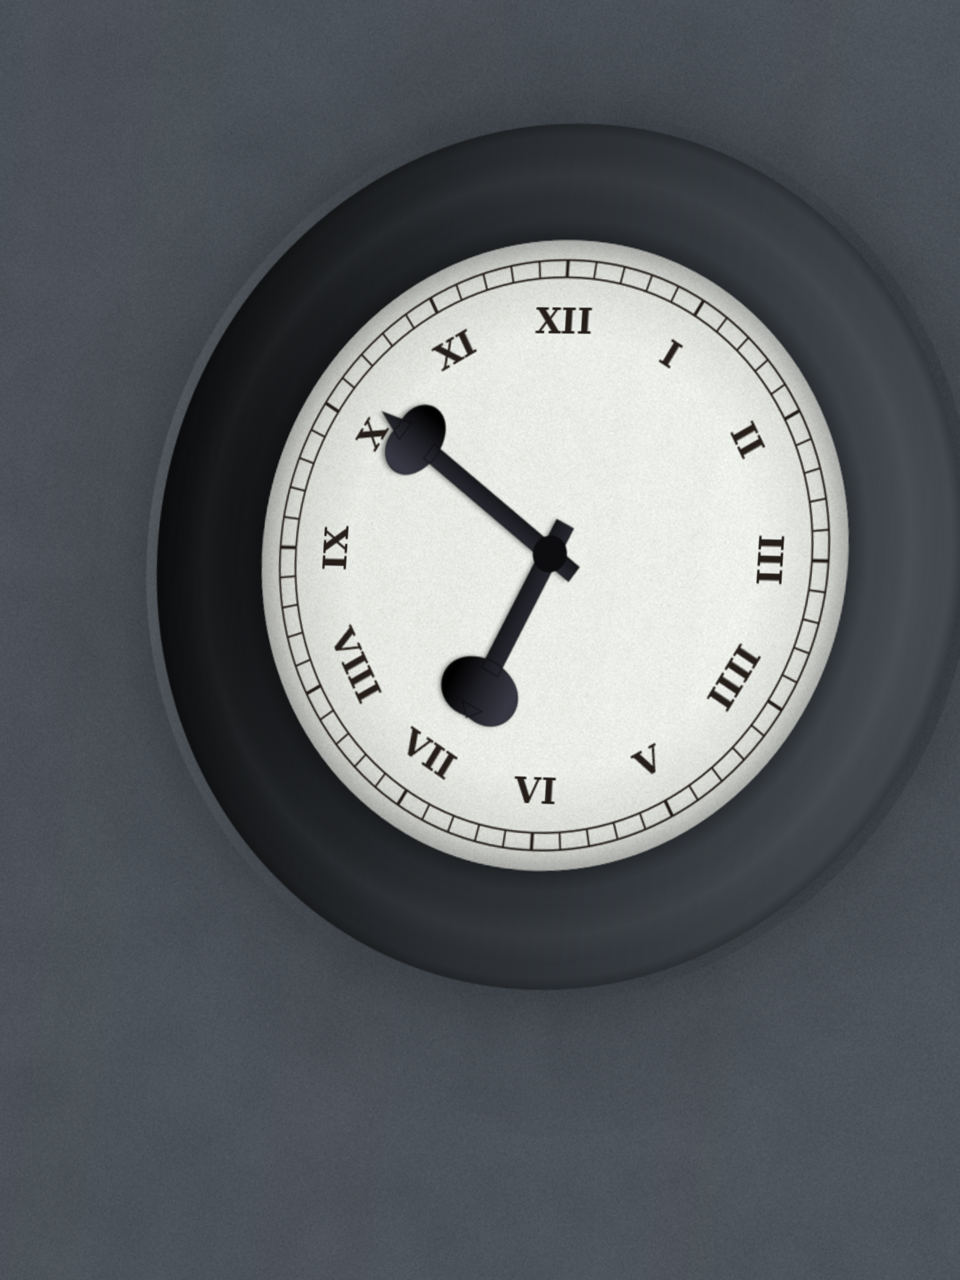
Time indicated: {"hour": 6, "minute": 51}
